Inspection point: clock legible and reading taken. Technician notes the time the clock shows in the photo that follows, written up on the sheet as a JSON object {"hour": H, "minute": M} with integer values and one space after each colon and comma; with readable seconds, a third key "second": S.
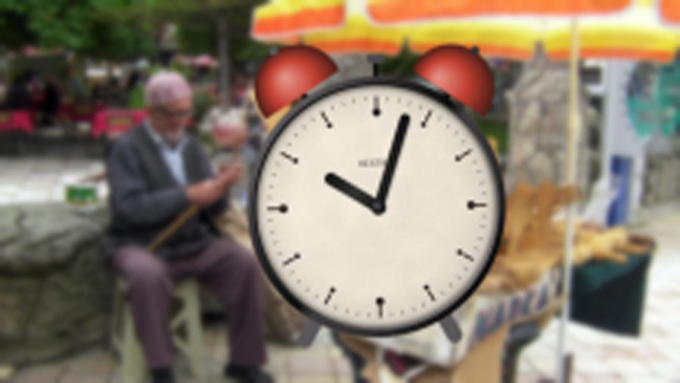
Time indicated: {"hour": 10, "minute": 3}
